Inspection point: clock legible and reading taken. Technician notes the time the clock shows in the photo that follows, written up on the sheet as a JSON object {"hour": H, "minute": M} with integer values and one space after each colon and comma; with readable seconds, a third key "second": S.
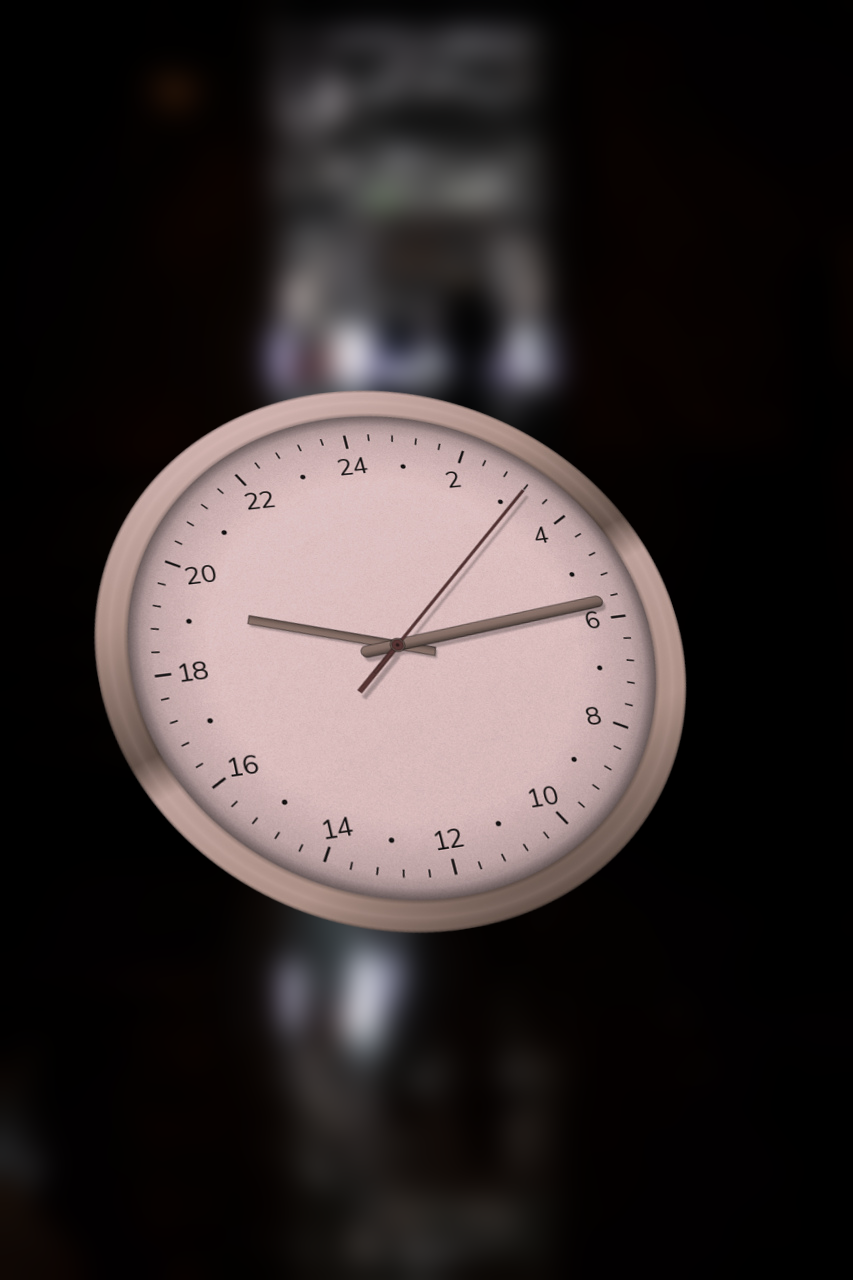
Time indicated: {"hour": 19, "minute": 14, "second": 8}
